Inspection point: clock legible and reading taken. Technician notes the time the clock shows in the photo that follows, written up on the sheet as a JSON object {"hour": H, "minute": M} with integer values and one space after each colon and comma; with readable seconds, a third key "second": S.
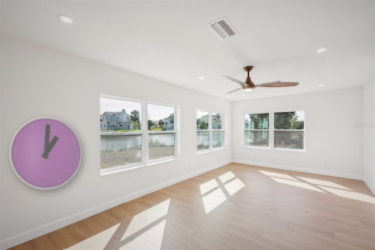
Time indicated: {"hour": 1, "minute": 0}
